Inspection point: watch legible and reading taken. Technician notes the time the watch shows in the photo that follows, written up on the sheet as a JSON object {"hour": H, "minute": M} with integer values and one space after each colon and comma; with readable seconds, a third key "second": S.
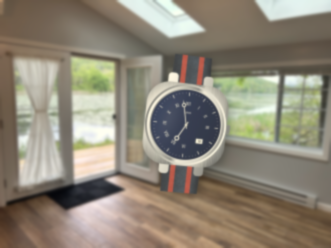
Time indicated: {"hour": 6, "minute": 58}
